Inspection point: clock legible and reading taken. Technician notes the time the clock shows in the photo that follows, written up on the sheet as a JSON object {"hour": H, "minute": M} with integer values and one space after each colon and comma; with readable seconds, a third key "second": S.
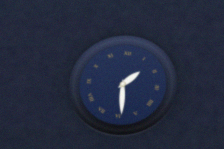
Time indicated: {"hour": 1, "minute": 29}
